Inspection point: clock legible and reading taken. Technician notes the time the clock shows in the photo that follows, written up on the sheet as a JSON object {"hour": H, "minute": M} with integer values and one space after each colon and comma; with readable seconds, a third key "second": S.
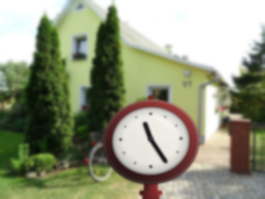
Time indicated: {"hour": 11, "minute": 25}
